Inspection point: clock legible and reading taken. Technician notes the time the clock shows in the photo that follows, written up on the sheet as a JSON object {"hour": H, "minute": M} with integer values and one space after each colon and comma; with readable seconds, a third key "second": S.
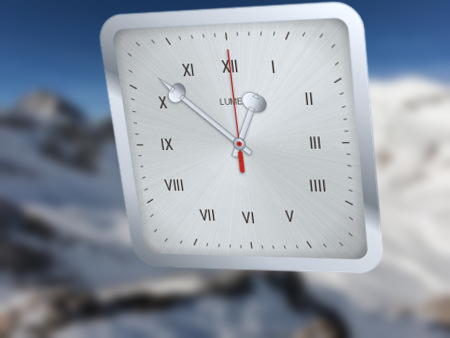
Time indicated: {"hour": 12, "minute": 52, "second": 0}
